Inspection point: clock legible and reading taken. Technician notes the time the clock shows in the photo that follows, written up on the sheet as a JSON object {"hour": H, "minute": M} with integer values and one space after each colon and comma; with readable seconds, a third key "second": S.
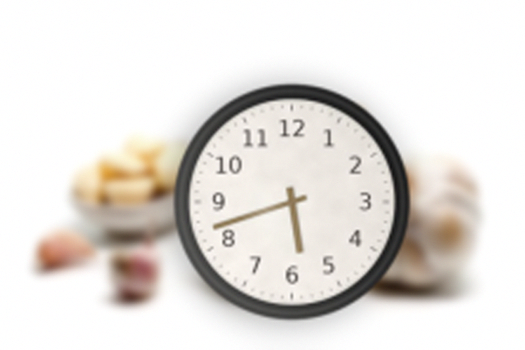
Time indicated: {"hour": 5, "minute": 42}
